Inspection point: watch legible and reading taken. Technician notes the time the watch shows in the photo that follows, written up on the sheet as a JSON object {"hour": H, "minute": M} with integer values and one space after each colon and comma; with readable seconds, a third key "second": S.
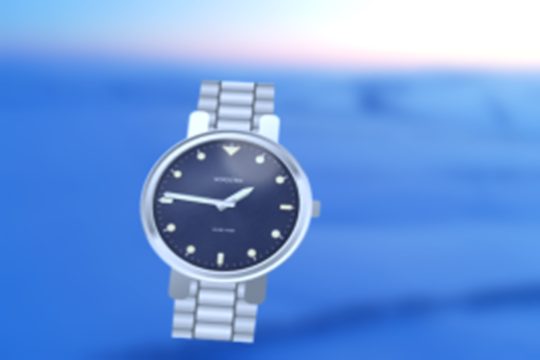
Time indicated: {"hour": 1, "minute": 46}
